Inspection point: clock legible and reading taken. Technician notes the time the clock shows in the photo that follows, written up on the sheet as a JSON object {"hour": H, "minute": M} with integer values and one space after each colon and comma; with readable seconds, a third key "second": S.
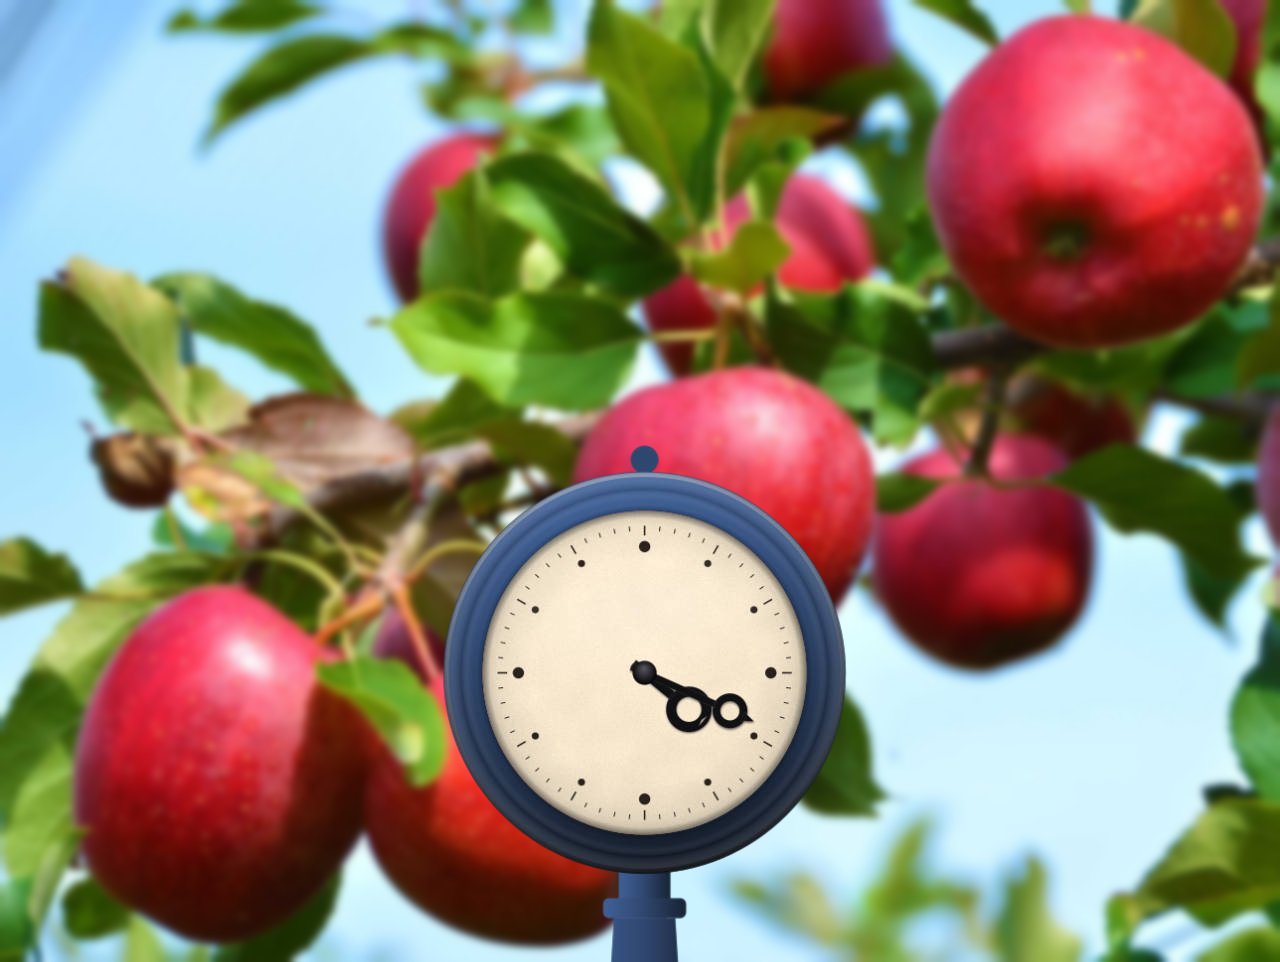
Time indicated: {"hour": 4, "minute": 19}
